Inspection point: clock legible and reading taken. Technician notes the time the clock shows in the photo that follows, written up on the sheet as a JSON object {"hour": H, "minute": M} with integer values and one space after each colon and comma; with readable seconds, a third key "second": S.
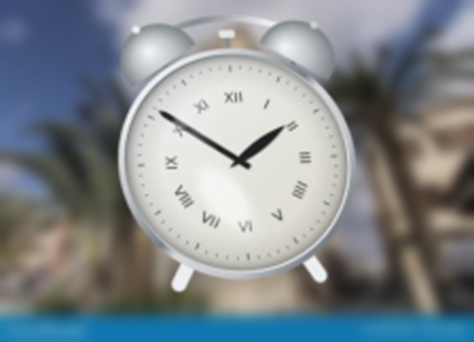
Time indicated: {"hour": 1, "minute": 51}
